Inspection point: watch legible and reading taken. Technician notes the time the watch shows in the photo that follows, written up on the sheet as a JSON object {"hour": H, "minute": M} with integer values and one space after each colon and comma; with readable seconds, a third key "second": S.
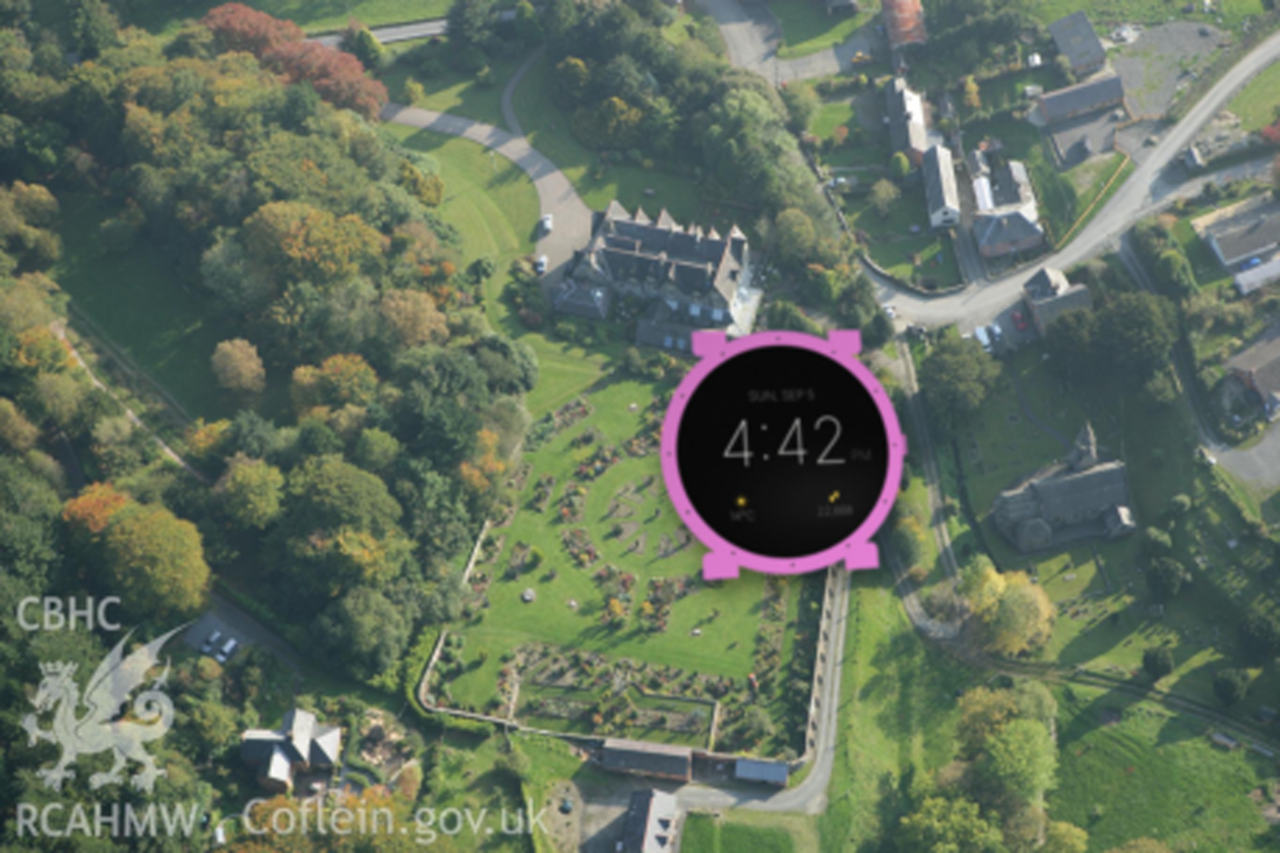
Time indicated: {"hour": 4, "minute": 42}
